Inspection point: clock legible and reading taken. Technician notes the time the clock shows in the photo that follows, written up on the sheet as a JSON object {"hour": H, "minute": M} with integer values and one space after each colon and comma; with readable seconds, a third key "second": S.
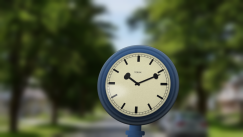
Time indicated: {"hour": 10, "minute": 11}
